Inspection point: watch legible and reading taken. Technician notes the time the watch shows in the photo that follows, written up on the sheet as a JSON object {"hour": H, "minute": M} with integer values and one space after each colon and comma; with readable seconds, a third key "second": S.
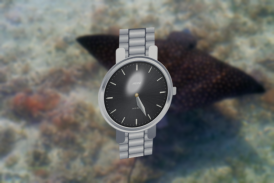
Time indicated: {"hour": 5, "minute": 26}
